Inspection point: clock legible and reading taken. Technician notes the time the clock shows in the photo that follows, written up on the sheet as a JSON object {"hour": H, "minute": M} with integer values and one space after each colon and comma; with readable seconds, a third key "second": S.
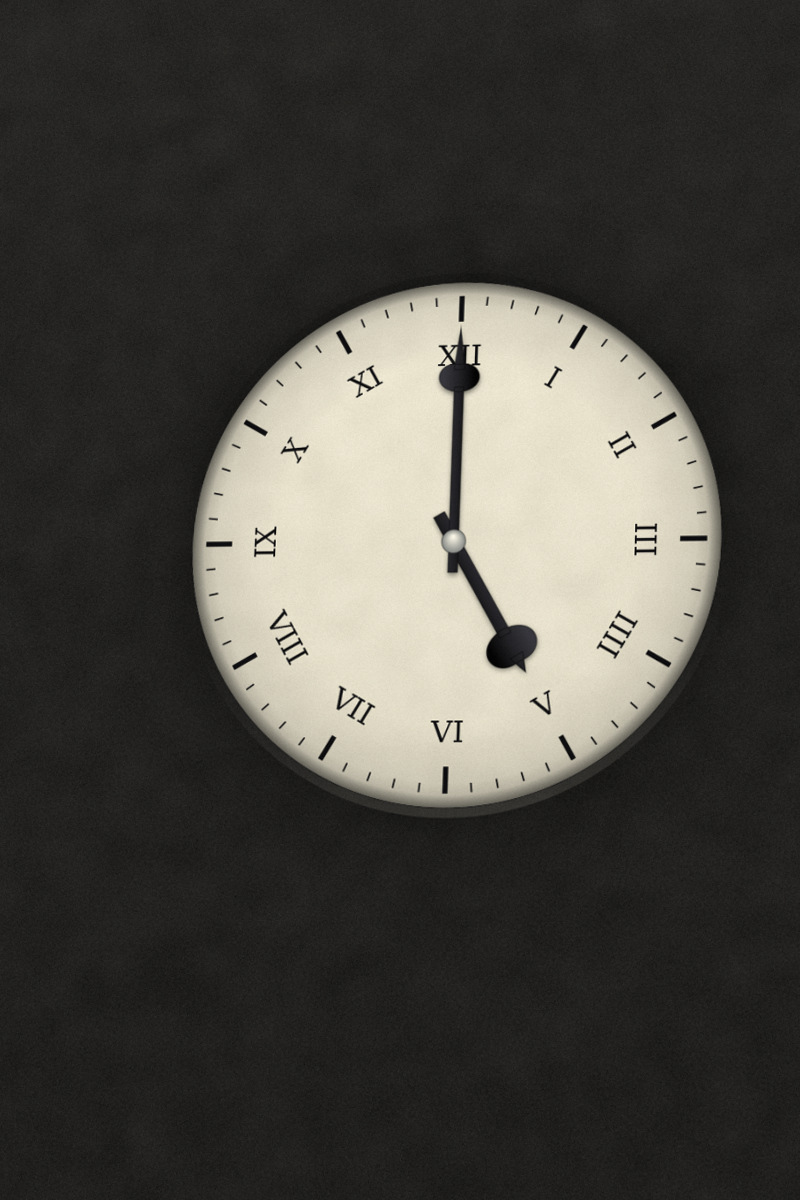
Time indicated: {"hour": 5, "minute": 0}
